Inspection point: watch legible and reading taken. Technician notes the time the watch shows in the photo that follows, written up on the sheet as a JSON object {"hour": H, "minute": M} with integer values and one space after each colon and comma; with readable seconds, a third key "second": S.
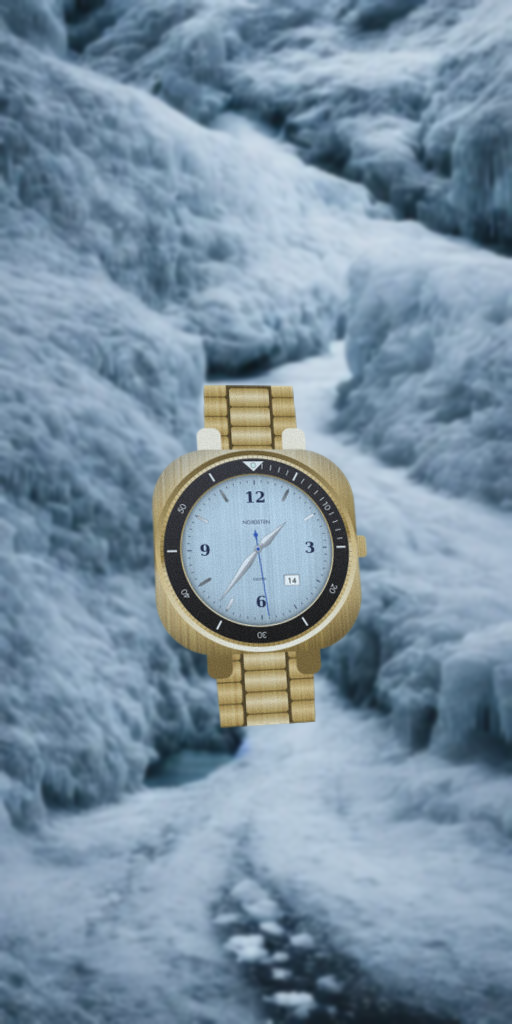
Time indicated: {"hour": 1, "minute": 36, "second": 29}
